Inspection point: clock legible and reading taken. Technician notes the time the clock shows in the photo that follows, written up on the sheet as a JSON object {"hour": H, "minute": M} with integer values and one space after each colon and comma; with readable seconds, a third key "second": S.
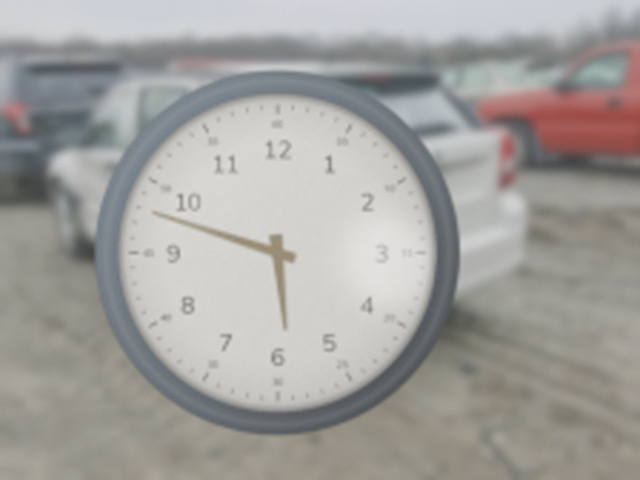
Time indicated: {"hour": 5, "minute": 48}
